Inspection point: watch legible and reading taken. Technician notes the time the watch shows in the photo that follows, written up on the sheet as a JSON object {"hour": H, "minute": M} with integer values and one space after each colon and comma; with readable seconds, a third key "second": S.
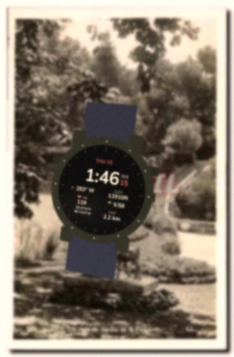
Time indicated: {"hour": 1, "minute": 46}
